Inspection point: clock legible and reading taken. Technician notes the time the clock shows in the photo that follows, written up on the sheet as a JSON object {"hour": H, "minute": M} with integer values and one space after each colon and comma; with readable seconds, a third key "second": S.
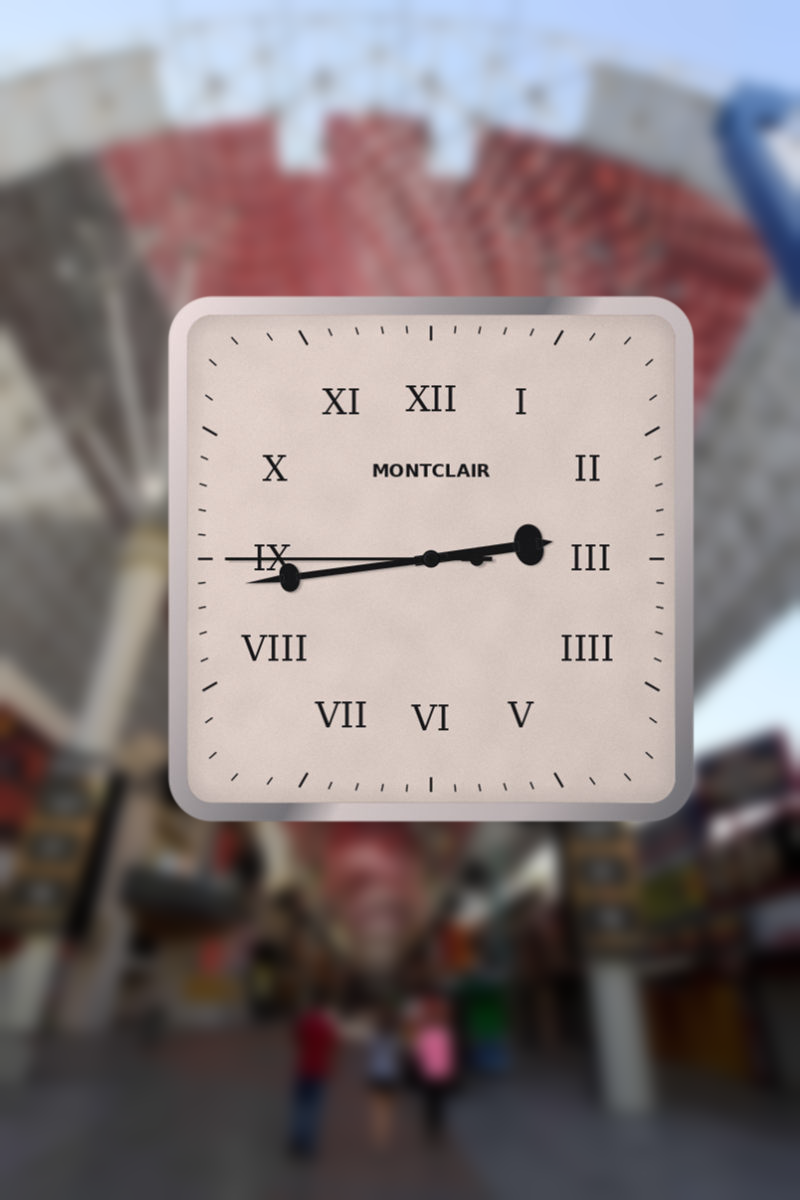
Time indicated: {"hour": 2, "minute": 43, "second": 45}
